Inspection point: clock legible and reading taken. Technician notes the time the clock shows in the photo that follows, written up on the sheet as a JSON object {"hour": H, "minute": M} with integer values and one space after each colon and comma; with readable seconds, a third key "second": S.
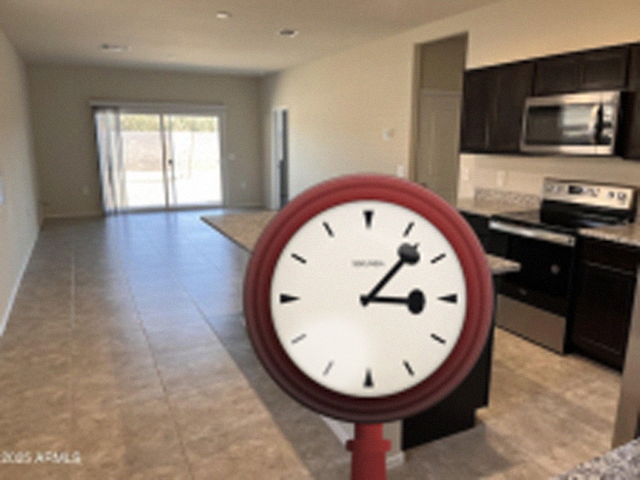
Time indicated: {"hour": 3, "minute": 7}
